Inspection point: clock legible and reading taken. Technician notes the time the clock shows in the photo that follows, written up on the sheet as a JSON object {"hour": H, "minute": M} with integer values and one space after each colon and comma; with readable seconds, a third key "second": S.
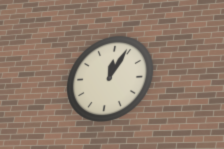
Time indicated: {"hour": 12, "minute": 4}
